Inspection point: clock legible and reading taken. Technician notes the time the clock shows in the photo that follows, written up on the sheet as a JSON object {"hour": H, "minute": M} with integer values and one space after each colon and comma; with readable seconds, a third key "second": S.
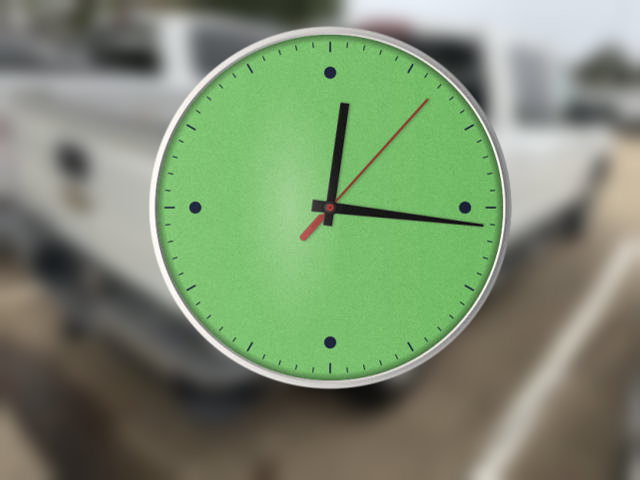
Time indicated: {"hour": 12, "minute": 16, "second": 7}
